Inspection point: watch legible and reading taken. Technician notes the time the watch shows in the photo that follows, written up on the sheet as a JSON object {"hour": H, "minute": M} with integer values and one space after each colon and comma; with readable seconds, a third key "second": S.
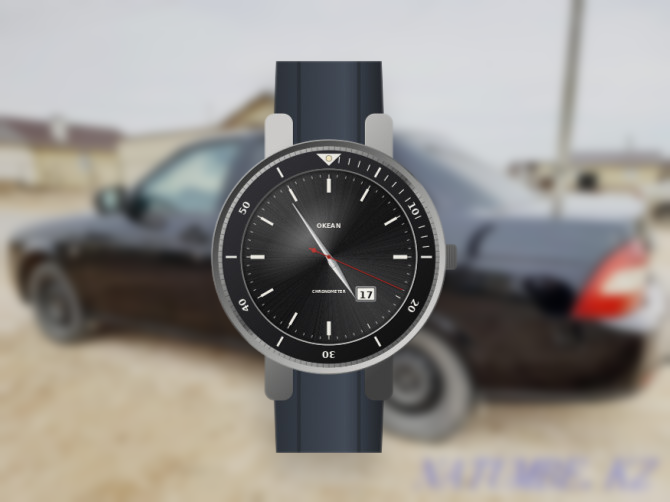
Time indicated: {"hour": 4, "minute": 54, "second": 19}
